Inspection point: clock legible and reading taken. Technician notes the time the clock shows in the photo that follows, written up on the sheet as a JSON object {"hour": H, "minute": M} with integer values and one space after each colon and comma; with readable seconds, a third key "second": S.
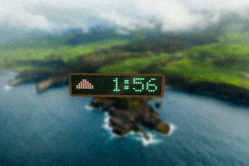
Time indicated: {"hour": 1, "minute": 56}
